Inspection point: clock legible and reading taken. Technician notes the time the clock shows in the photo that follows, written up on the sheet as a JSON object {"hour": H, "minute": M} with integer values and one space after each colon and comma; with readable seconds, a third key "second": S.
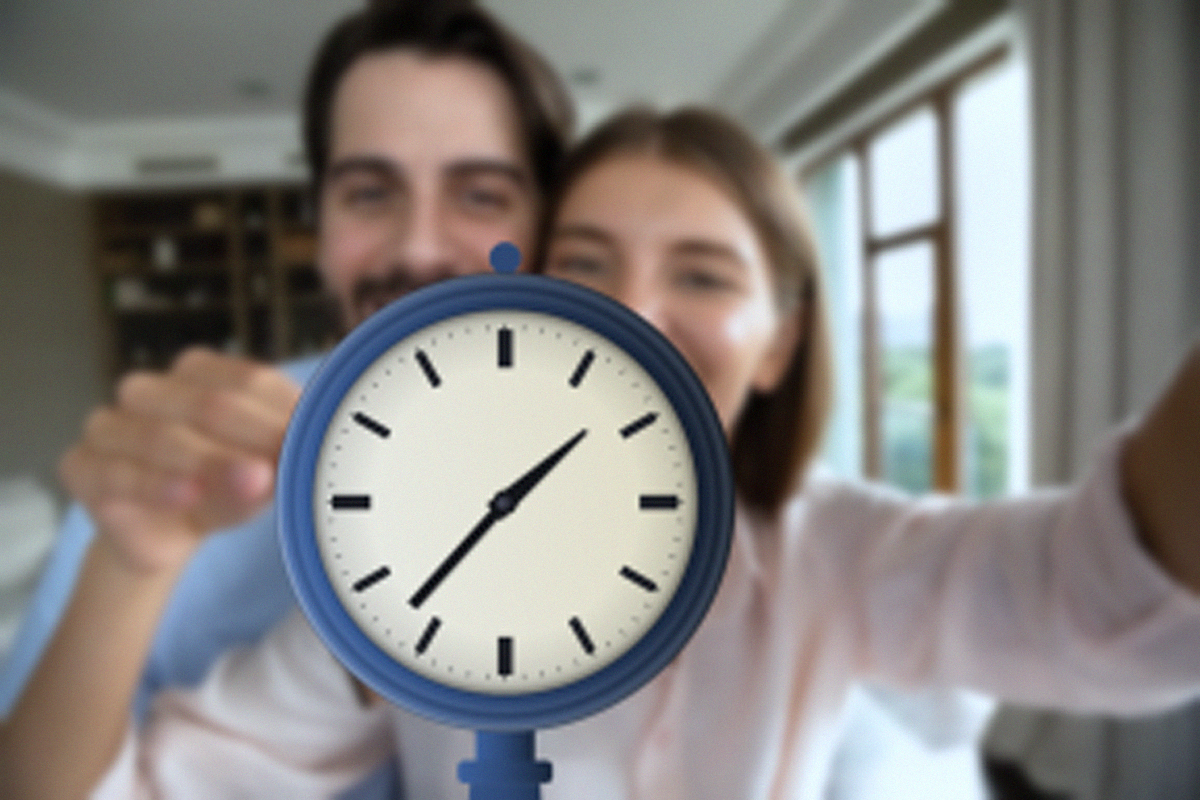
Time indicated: {"hour": 1, "minute": 37}
